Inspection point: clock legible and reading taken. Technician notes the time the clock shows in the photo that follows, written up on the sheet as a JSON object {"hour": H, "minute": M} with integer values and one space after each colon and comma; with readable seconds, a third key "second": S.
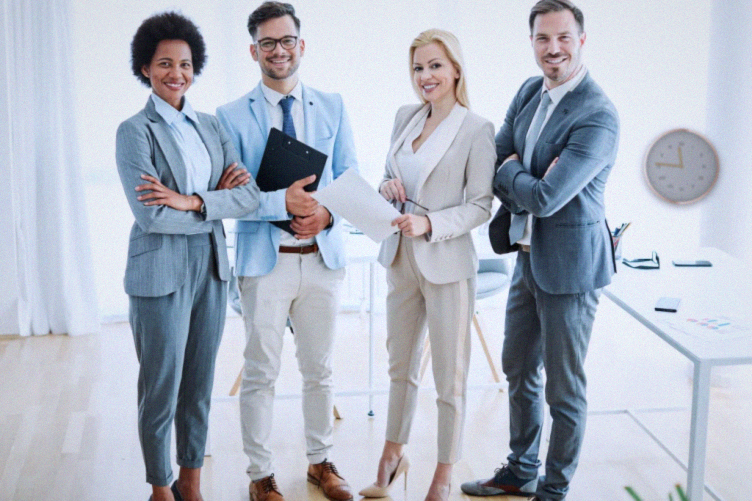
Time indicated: {"hour": 11, "minute": 46}
